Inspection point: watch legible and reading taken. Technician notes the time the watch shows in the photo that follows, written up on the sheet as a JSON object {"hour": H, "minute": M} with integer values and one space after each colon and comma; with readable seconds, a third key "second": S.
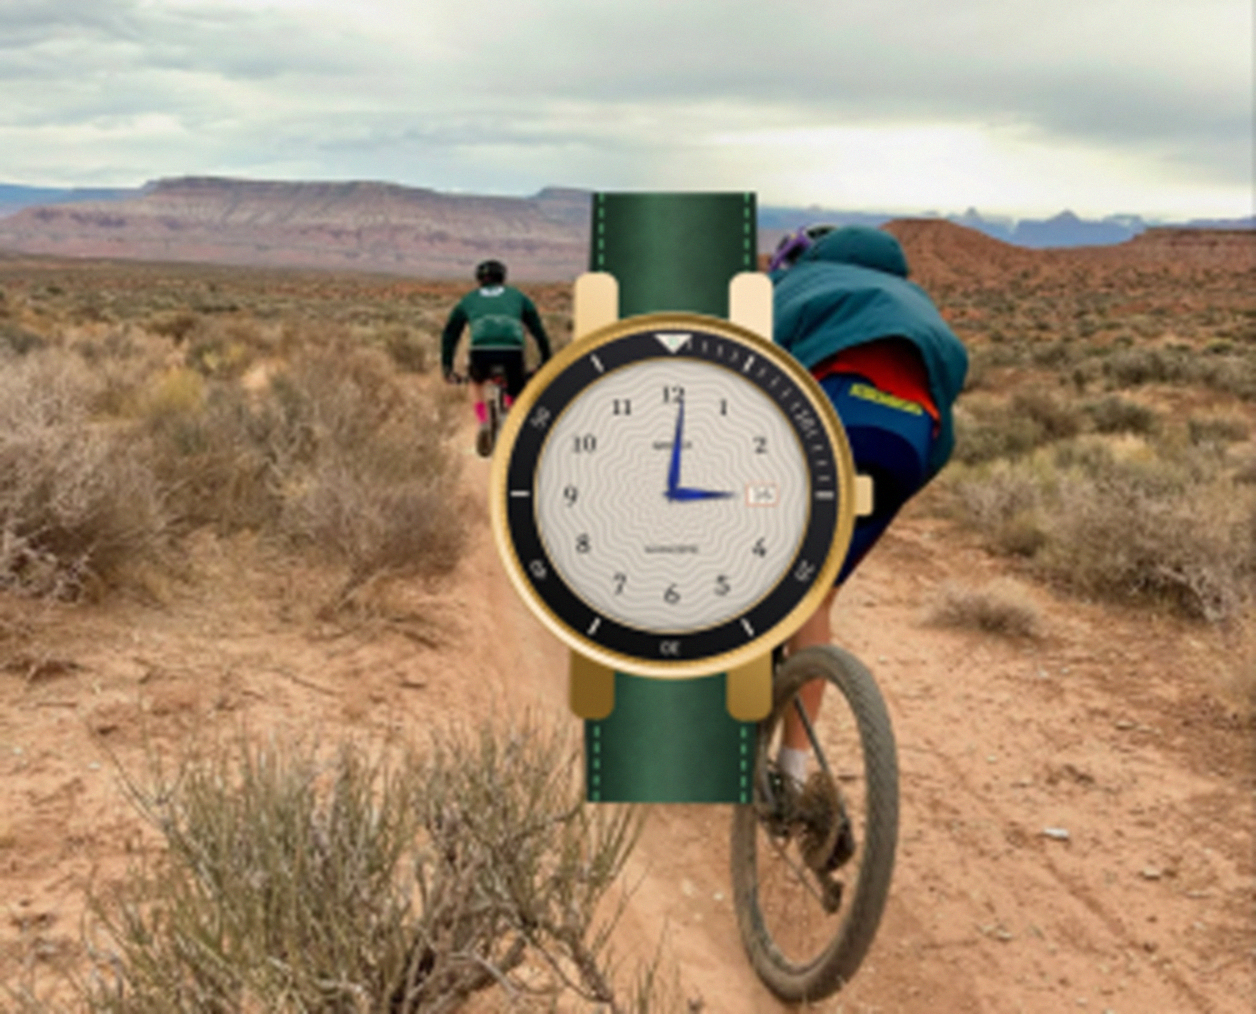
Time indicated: {"hour": 3, "minute": 1}
